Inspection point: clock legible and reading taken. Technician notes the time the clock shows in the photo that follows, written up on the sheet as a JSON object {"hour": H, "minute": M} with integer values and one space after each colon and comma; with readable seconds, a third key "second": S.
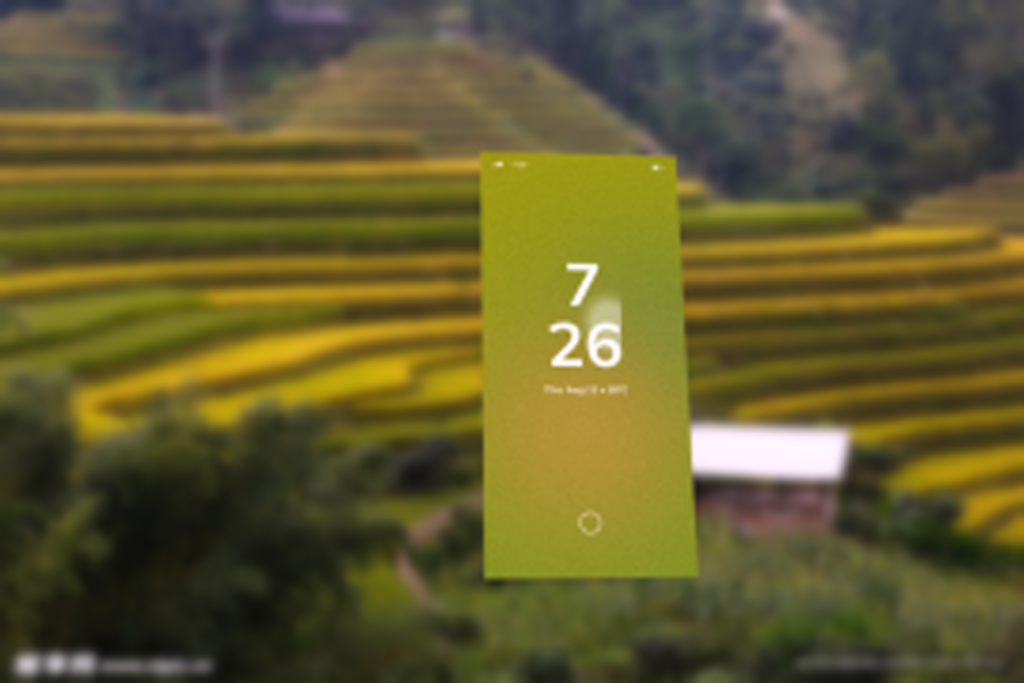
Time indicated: {"hour": 7, "minute": 26}
